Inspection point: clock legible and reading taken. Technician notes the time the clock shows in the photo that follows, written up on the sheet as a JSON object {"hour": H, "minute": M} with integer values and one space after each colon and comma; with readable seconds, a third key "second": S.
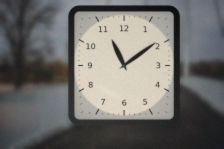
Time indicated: {"hour": 11, "minute": 9}
